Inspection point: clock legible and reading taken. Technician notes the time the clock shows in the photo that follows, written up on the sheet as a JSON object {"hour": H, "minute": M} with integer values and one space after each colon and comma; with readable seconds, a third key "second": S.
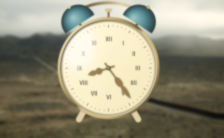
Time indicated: {"hour": 8, "minute": 24}
